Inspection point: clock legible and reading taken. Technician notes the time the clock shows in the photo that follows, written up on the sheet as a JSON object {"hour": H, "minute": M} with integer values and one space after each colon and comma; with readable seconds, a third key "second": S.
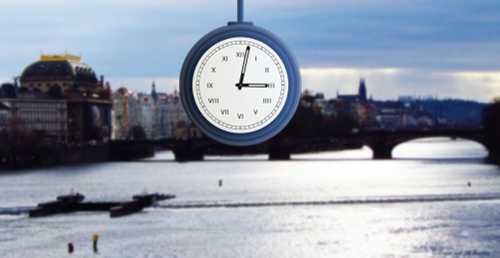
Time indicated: {"hour": 3, "minute": 2}
